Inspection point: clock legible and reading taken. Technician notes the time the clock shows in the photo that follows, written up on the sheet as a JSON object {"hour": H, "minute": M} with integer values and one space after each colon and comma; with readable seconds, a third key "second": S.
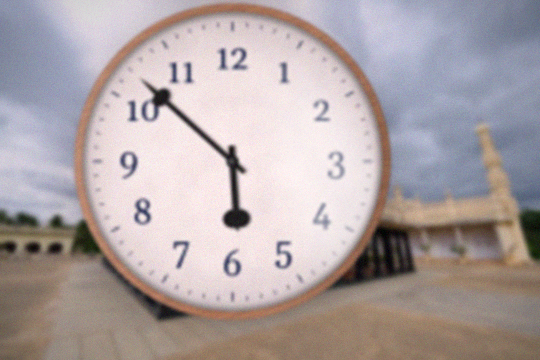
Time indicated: {"hour": 5, "minute": 52}
